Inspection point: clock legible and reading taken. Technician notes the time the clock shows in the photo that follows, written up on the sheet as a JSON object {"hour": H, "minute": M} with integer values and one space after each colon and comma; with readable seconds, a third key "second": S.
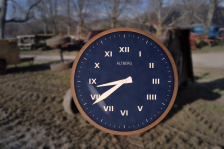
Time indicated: {"hour": 8, "minute": 39}
